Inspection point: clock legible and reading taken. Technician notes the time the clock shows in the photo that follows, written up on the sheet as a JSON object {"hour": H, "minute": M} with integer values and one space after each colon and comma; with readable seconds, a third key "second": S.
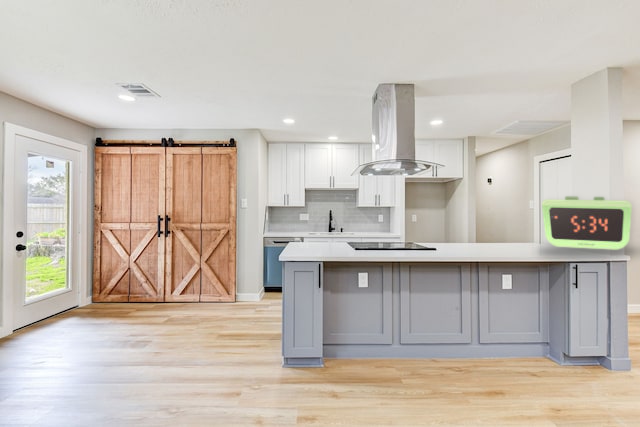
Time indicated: {"hour": 5, "minute": 34}
